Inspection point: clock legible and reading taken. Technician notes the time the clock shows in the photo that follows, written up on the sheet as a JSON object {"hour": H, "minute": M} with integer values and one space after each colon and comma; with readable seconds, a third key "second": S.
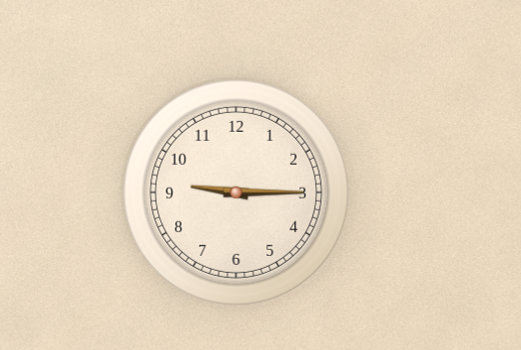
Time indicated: {"hour": 9, "minute": 15}
